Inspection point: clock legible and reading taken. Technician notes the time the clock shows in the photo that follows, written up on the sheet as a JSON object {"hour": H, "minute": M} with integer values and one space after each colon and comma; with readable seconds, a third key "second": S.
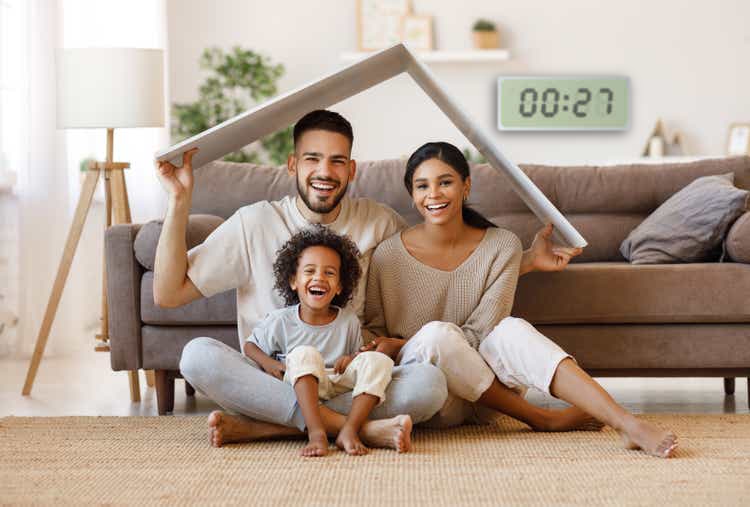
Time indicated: {"hour": 0, "minute": 27}
